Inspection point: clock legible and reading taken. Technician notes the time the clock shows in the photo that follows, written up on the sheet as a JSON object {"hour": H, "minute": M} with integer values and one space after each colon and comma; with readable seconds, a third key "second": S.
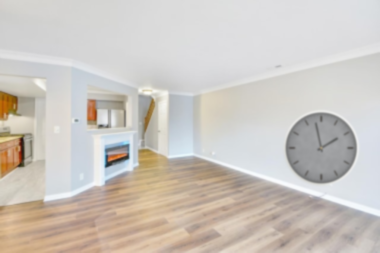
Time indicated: {"hour": 1, "minute": 58}
